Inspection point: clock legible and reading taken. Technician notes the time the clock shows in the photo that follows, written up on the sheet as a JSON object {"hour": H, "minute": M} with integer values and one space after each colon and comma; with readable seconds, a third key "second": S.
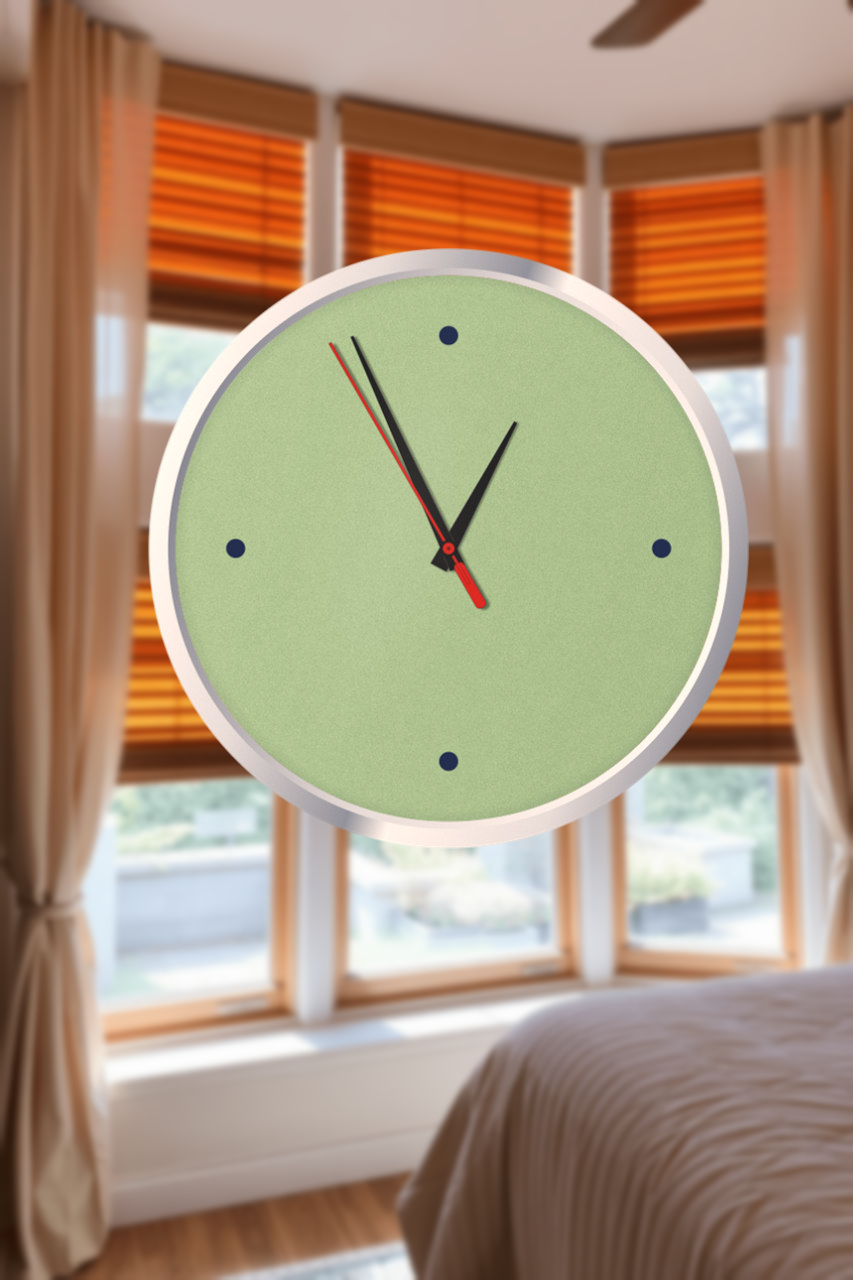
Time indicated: {"hour": 12, "minute": 55, "second": 55}
